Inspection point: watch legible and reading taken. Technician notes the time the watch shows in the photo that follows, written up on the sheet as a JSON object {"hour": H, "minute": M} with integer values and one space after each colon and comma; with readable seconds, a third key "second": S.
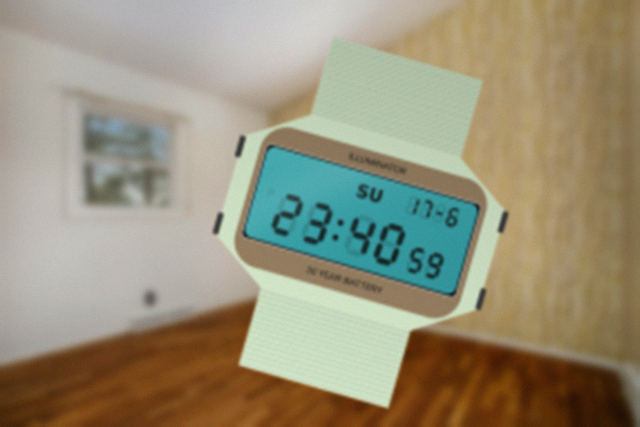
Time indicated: {"hour": 23, "minute": 40, "second": 59}
